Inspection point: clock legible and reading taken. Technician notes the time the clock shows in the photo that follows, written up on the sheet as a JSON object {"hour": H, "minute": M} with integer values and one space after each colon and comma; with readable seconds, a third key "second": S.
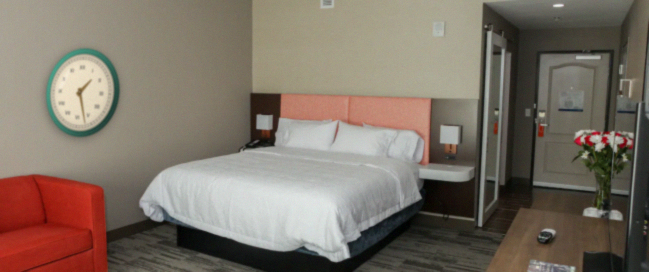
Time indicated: {"hour": 1, "minute": 27}
